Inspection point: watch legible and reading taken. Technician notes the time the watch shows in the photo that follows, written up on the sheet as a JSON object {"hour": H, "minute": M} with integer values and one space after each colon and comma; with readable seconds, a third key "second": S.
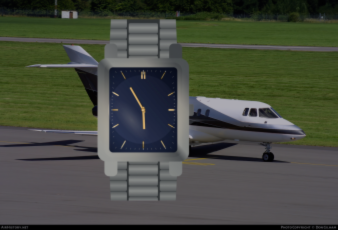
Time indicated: {"hour": 5, "minute": 55}
